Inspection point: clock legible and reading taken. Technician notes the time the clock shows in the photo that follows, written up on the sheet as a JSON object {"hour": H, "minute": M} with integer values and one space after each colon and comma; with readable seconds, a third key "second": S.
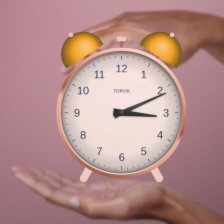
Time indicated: {"hour": 3, "minute": 11}
